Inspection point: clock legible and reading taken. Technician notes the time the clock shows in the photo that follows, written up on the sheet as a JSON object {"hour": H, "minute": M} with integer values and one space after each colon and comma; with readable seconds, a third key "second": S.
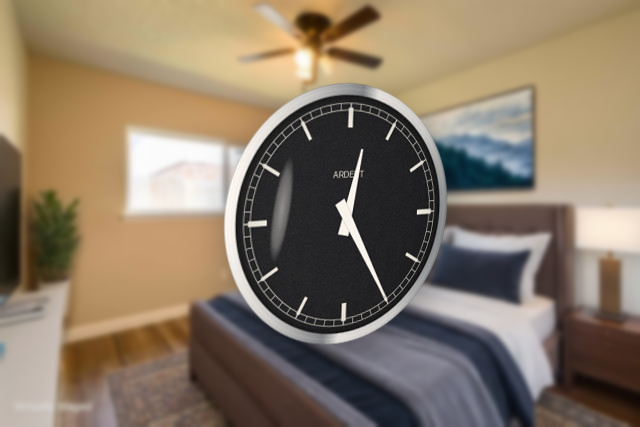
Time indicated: {"hour": 12, "minute": 25}
